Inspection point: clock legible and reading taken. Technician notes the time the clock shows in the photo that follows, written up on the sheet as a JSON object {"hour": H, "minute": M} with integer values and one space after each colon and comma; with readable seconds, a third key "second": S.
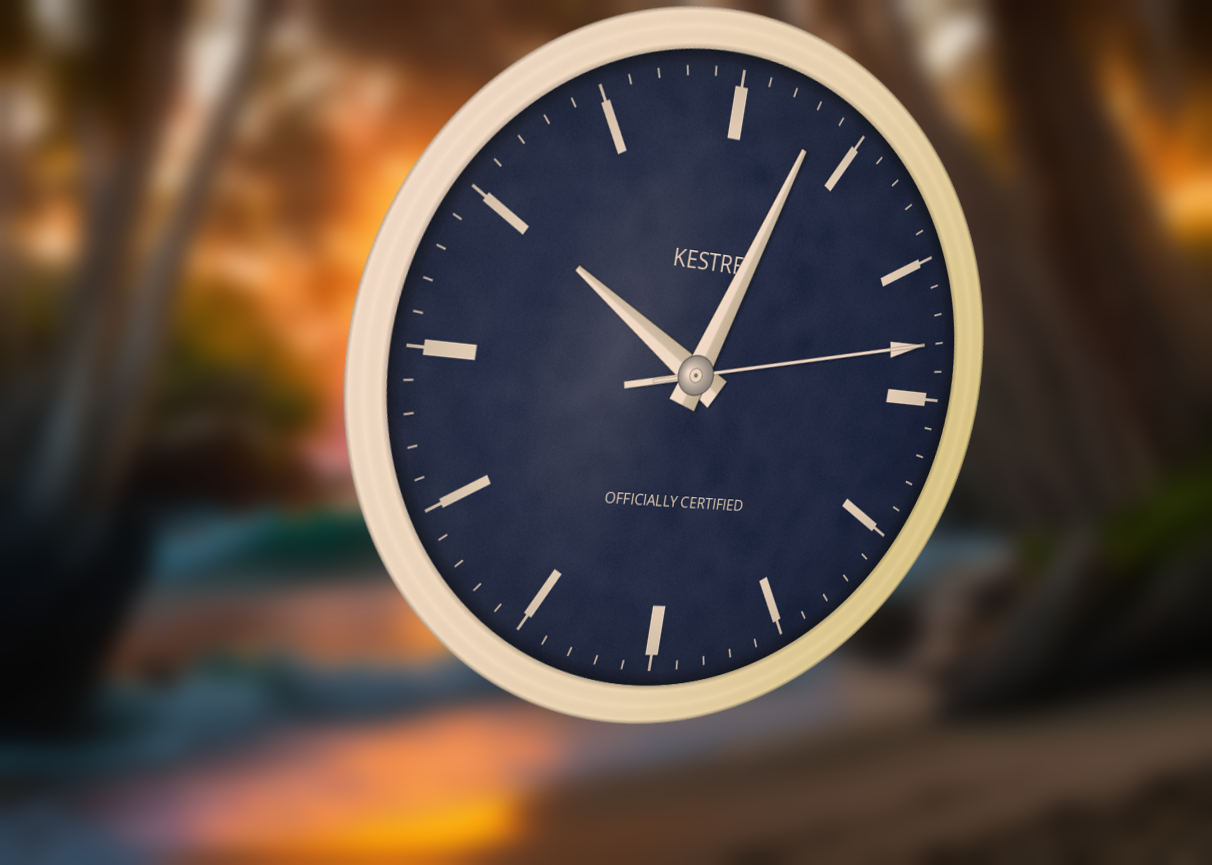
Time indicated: {"hour": 10, "minute": 3, "second": 13}
